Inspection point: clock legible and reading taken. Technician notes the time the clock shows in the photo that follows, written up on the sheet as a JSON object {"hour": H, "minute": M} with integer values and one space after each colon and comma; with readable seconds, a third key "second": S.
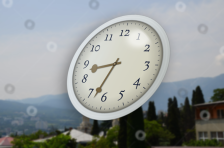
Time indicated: {"hour": 8, "minute": 33}
